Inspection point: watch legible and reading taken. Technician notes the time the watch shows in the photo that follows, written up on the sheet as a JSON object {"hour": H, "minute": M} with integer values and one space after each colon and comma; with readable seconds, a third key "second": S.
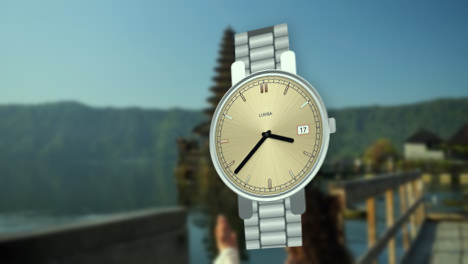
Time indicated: {"hour": 3, "minute": 38}
